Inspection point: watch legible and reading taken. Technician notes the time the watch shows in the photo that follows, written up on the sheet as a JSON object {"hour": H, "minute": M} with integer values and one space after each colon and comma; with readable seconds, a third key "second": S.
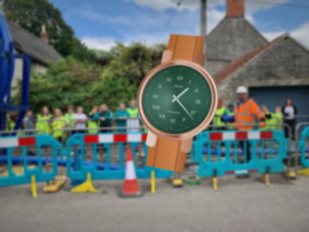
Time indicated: {"hour": 1, "minute": 22}
